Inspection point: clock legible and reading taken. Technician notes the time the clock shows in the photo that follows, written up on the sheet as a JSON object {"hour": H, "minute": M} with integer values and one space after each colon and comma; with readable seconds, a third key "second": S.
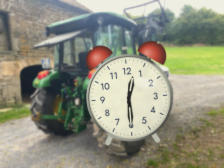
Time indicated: {"hour": 12, "minute": 30}
